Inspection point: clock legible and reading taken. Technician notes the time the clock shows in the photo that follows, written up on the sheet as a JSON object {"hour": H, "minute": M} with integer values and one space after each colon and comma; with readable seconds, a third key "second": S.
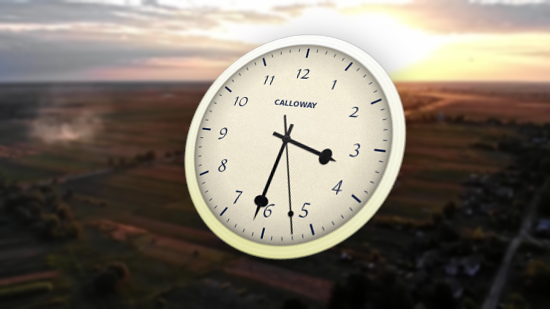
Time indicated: {"hour": 3, "minute": 31, "second": 27}
